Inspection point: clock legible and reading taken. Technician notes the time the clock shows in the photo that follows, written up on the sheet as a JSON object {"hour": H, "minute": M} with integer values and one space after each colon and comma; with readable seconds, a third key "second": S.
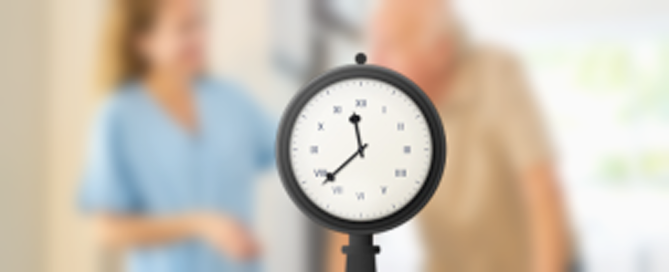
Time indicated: {"hour": 11, "minute": 38}
